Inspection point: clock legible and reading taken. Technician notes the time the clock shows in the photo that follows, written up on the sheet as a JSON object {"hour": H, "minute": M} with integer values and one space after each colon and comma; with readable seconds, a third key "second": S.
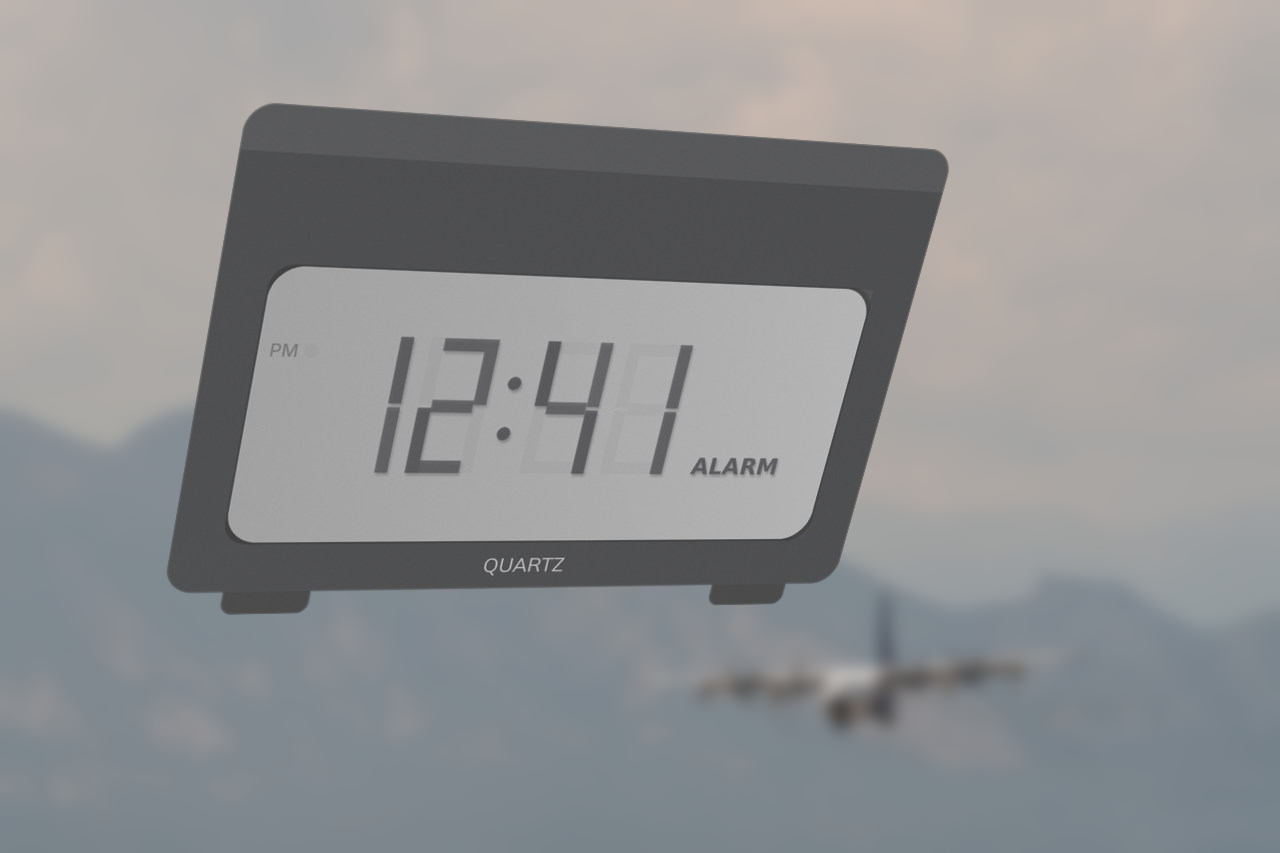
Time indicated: {"hour": 12, "minute": 41}
